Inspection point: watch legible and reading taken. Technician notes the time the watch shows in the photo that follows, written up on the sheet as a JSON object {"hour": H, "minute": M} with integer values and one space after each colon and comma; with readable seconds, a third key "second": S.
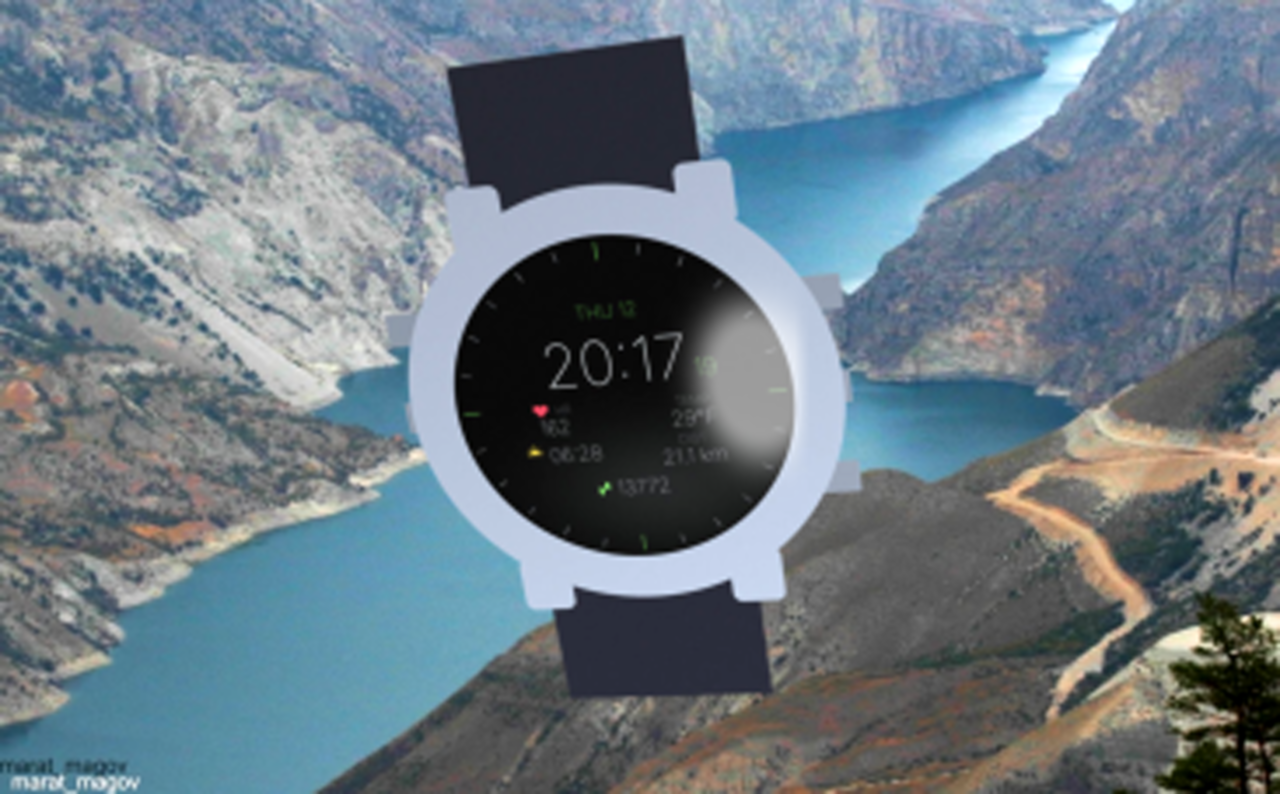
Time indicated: {"hour": 20, "minute": 17}
